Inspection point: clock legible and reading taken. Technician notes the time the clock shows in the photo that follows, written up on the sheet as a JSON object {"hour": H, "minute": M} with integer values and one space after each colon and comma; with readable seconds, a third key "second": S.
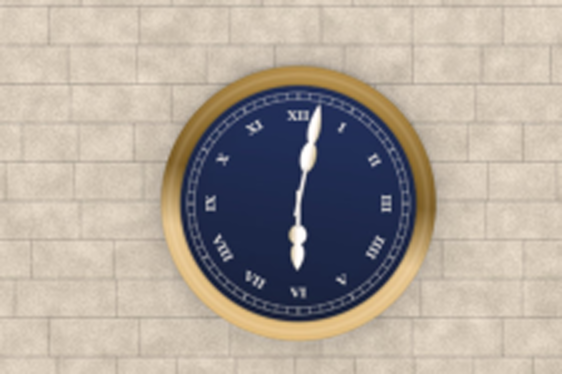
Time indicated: {"hour": 6, "minute": 2}
